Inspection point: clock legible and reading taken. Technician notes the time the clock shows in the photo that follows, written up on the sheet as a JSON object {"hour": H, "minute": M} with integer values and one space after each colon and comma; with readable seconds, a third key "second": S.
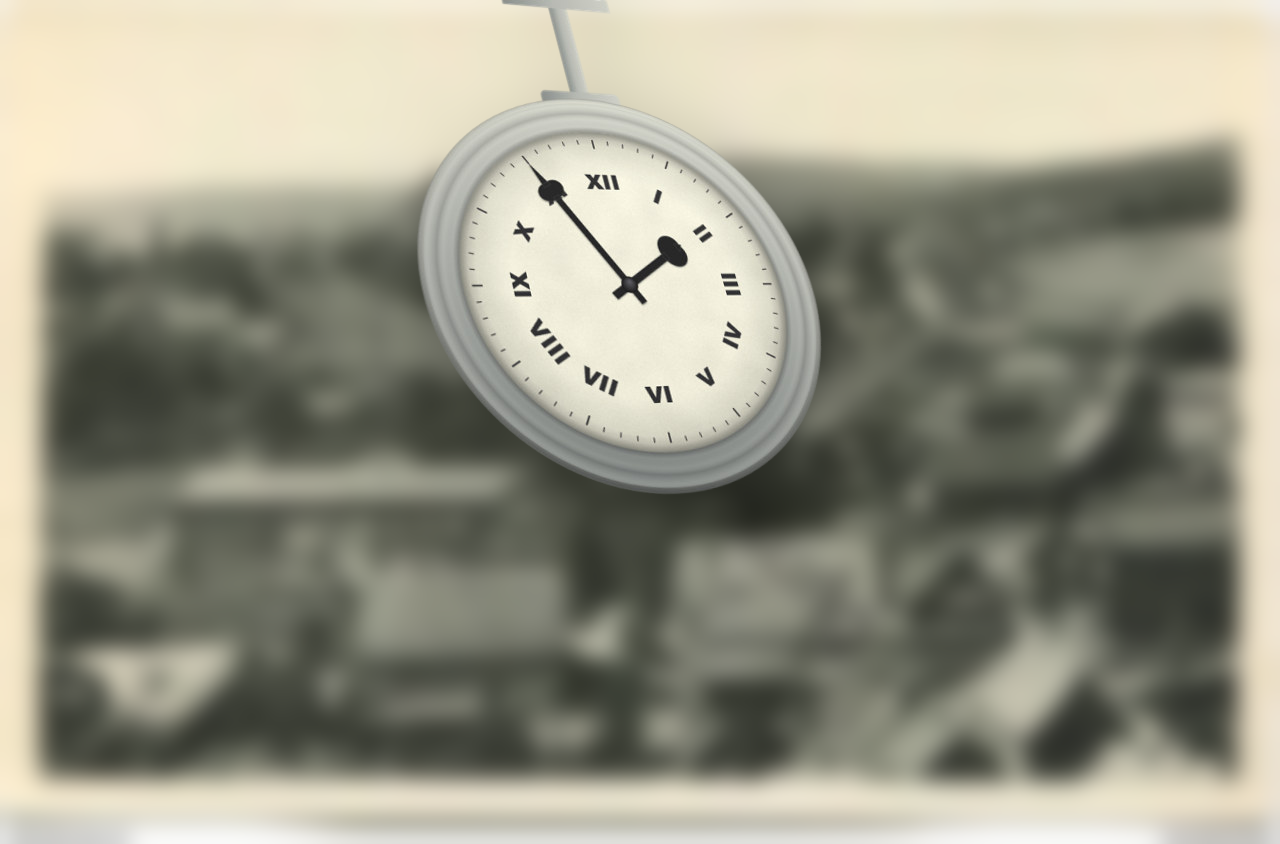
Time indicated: {"hour": 1, "minute": 55}
